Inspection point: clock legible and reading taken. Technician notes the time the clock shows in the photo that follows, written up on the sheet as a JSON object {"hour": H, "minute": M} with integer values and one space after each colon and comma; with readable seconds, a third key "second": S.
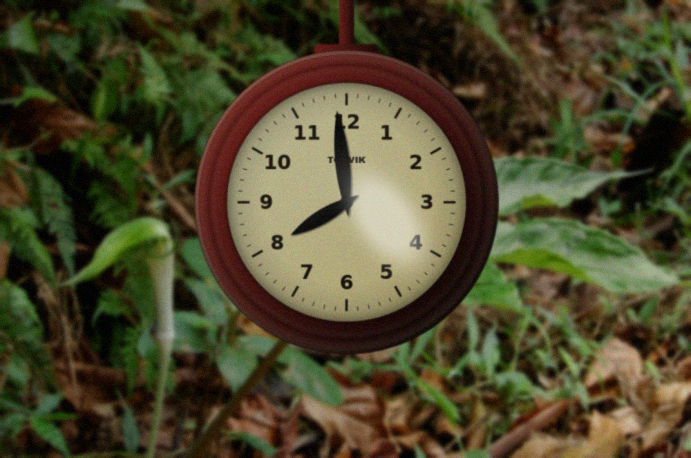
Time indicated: {"hour": 7, "minute": 59}
